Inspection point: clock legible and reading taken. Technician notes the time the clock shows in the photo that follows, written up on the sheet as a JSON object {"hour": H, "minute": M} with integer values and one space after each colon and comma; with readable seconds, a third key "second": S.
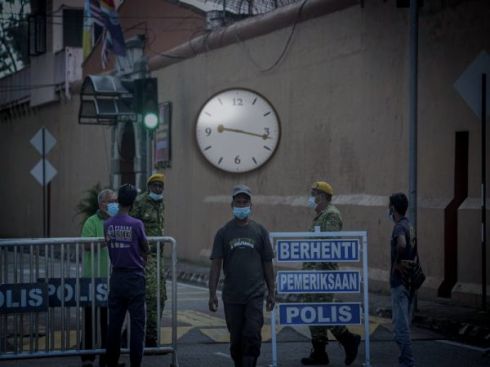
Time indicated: {"hour": 9, "minute": 17}
